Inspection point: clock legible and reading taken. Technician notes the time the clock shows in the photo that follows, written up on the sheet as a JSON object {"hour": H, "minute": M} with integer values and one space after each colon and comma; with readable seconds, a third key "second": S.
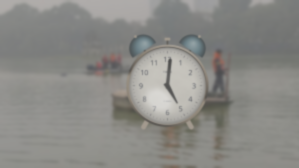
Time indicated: {"hour": 5, "minute": 1}
